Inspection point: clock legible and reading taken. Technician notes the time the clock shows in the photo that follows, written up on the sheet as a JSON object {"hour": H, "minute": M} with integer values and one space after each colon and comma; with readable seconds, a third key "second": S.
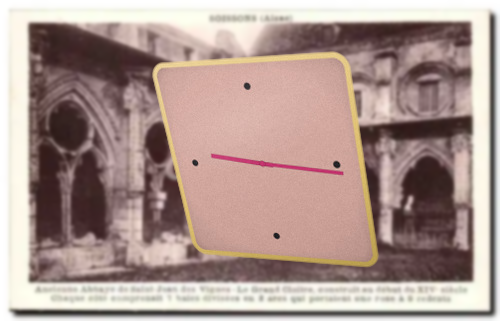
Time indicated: {"hour": 9, "minute": 16}
